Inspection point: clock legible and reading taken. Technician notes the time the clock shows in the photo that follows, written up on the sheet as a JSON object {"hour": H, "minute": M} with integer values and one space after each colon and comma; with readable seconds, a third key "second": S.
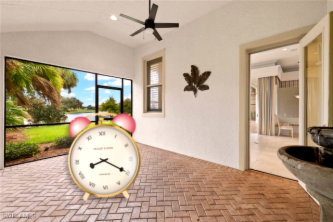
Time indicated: {"hour": 8, "minute": 20}
